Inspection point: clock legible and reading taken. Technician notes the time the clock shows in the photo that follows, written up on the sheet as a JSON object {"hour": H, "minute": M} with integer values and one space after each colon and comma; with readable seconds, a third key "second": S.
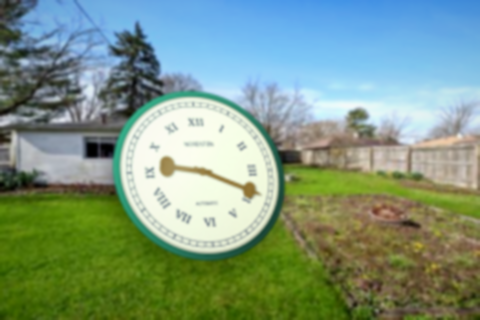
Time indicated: {"hour": 9, "minute": 19}
